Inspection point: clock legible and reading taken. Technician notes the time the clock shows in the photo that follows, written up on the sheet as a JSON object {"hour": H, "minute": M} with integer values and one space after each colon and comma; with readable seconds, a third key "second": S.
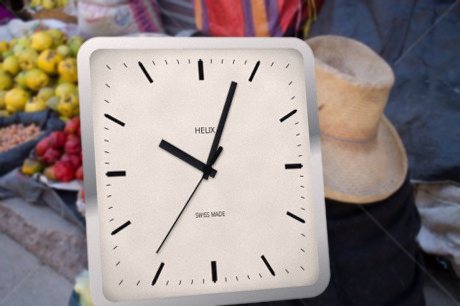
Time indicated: {"hour": 10, "minute": 3, "second": 36}
